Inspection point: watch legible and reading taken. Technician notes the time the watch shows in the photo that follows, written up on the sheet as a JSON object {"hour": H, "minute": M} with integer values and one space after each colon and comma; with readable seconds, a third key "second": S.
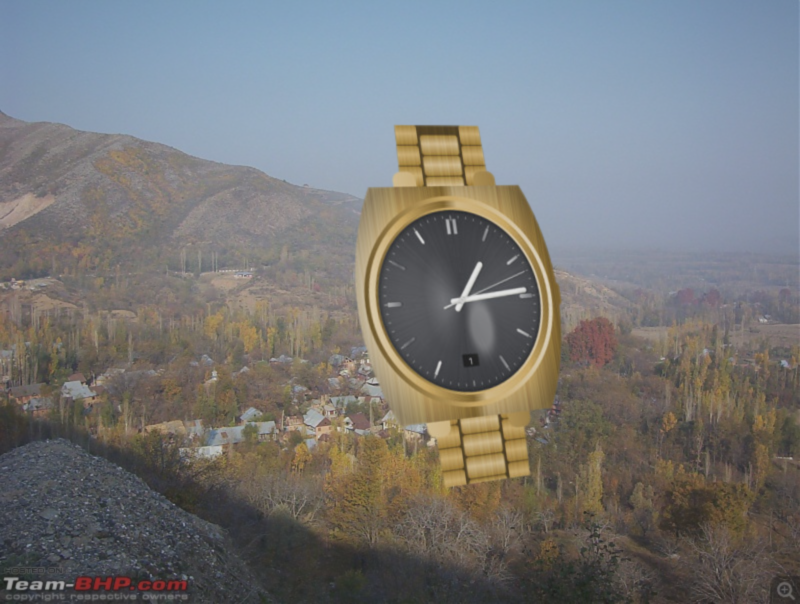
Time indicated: {"hour": 1, "minute": 14, "second": 12}
